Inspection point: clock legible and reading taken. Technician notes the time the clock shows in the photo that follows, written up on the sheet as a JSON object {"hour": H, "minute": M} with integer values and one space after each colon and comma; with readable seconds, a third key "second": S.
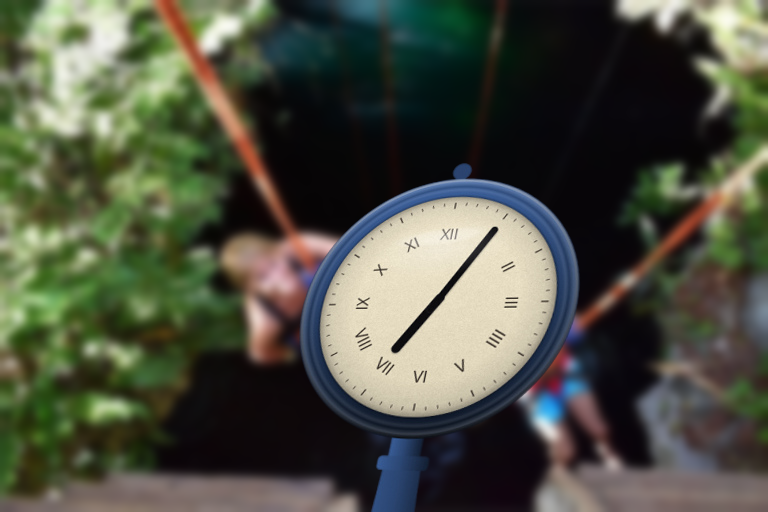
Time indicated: {"hour": 7, "minute": 5}
